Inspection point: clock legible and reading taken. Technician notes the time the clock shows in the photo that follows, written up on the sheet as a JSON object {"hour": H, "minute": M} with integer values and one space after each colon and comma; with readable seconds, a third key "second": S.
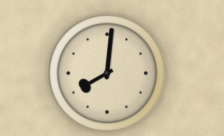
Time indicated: {"hour": 8, "minute": 1}
